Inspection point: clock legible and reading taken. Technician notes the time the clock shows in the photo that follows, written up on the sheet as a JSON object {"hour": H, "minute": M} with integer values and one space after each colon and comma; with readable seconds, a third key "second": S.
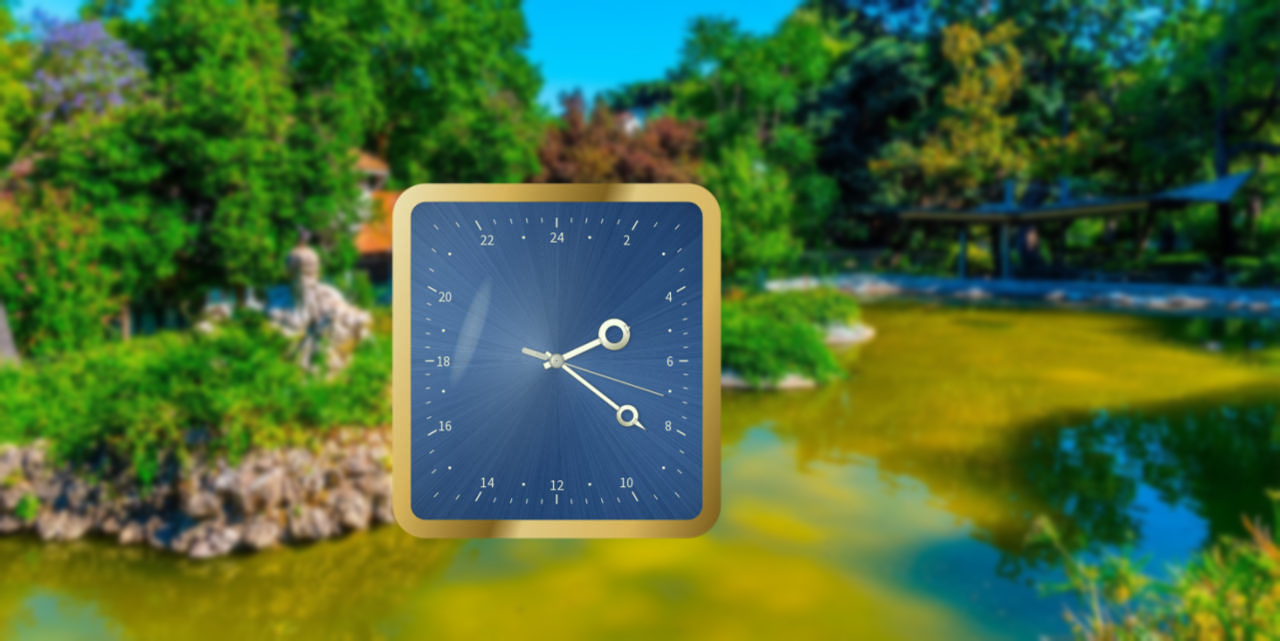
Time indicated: {"hour": 4, "minute": 21, "second": 18}
